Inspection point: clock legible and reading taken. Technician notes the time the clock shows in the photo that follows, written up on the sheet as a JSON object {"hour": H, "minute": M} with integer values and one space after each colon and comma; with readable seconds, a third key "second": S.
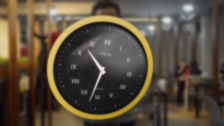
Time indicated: {"hour": 10, "minute": 32}
